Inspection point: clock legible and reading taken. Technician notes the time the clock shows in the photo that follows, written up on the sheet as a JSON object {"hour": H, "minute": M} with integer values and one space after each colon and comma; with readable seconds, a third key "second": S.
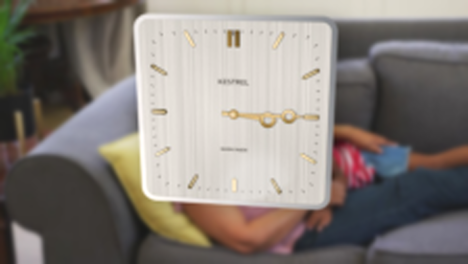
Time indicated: {"hour": 3, "minute": 15}
